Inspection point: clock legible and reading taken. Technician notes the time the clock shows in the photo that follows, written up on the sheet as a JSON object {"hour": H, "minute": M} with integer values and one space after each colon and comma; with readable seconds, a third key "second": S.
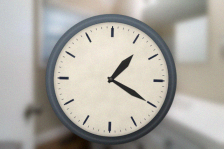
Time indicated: {"hour": 1, "minute": 20}
